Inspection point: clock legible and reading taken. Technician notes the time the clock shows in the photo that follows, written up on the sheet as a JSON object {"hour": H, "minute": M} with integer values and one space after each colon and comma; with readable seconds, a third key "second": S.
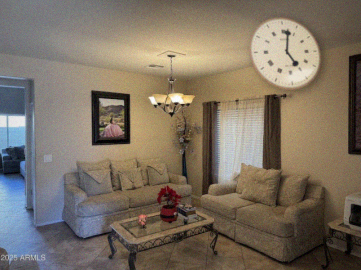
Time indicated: {"hour": 5, "minute": 2}
